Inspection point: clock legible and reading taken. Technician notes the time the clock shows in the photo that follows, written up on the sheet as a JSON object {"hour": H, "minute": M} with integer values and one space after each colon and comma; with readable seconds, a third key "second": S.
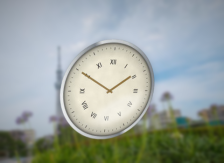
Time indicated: {"hour": 1, "minute": 50}
